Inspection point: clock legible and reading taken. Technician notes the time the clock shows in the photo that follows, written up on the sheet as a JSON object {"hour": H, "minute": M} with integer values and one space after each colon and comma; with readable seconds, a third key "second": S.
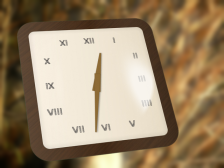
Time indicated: {"hour": 12, "minute": 32}
